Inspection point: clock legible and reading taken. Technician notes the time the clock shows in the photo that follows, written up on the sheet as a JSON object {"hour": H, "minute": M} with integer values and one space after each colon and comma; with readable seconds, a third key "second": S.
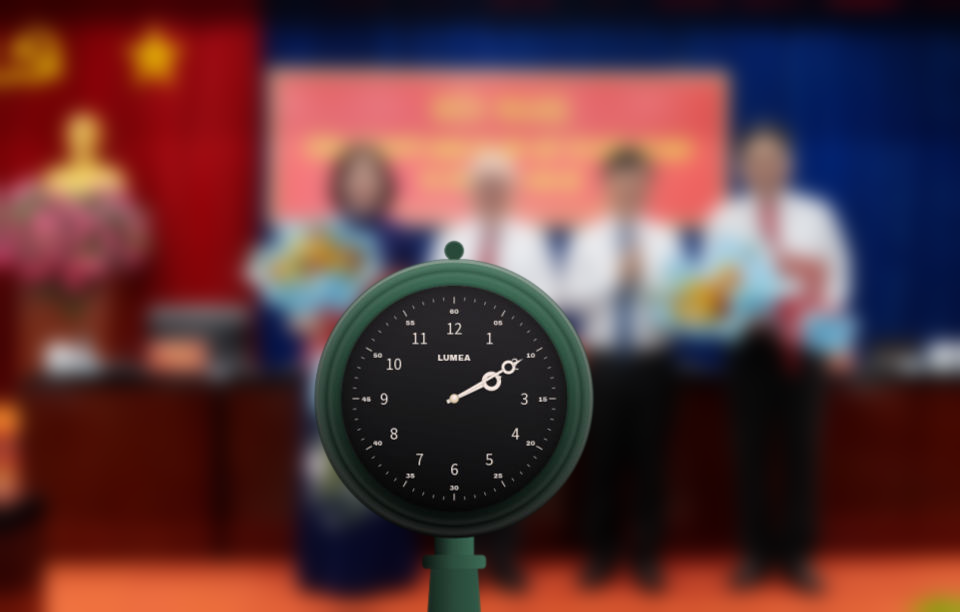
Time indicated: {"hour": 2, "minute": 10}
